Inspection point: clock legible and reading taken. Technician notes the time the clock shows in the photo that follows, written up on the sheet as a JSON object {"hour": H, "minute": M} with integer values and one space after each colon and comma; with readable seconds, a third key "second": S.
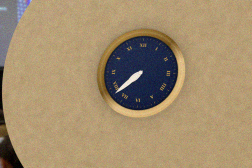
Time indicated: {"hour": 7, "minute": 38}
